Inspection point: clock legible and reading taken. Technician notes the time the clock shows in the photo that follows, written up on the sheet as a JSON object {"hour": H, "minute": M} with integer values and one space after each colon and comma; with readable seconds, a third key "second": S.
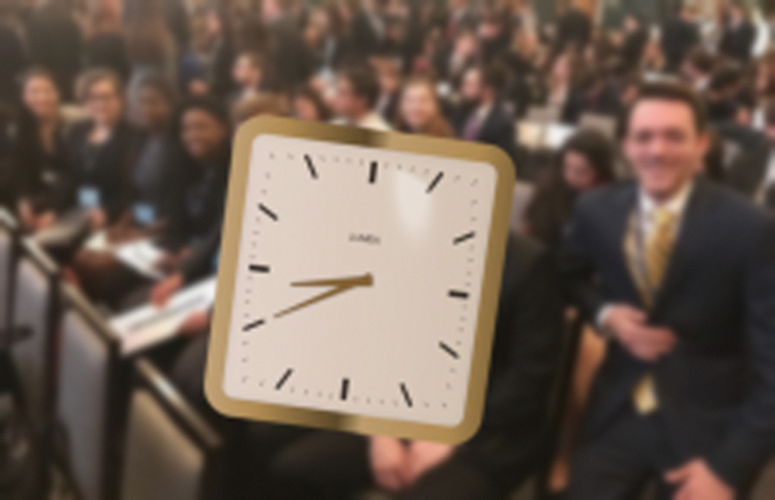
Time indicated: {"hour": 8, "minute": 40}
